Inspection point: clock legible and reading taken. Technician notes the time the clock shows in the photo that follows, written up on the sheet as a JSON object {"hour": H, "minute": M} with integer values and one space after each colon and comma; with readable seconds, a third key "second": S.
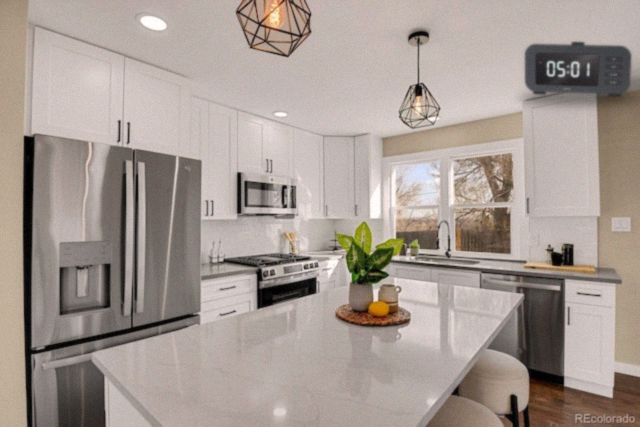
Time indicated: {"hour": 5, "minute": 1}
